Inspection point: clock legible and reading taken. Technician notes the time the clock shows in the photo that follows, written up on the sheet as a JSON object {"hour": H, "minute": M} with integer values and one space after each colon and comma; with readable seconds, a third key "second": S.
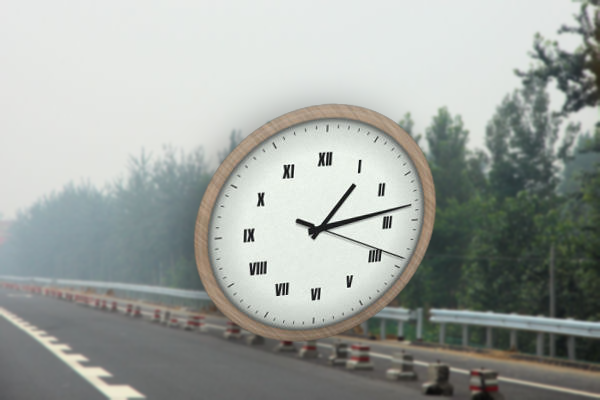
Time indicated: {"hour": 1, "minute": 13, "second": 19}
